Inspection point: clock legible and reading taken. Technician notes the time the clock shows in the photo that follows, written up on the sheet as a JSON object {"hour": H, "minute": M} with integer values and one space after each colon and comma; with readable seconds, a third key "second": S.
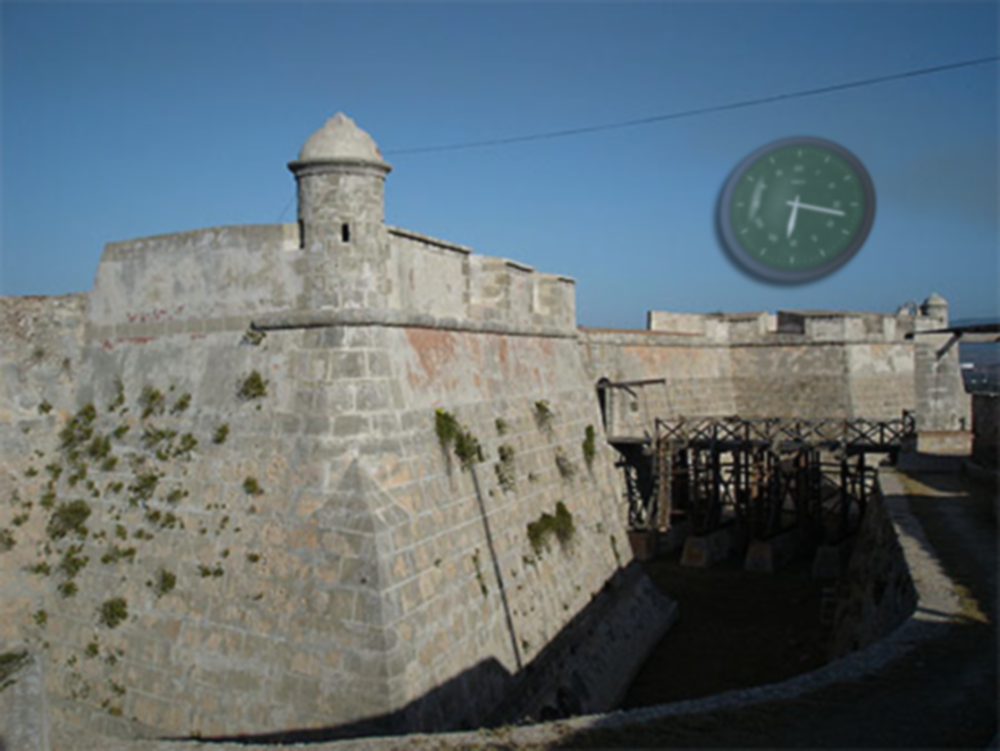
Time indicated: {"hour": 6, "minute": 17}
